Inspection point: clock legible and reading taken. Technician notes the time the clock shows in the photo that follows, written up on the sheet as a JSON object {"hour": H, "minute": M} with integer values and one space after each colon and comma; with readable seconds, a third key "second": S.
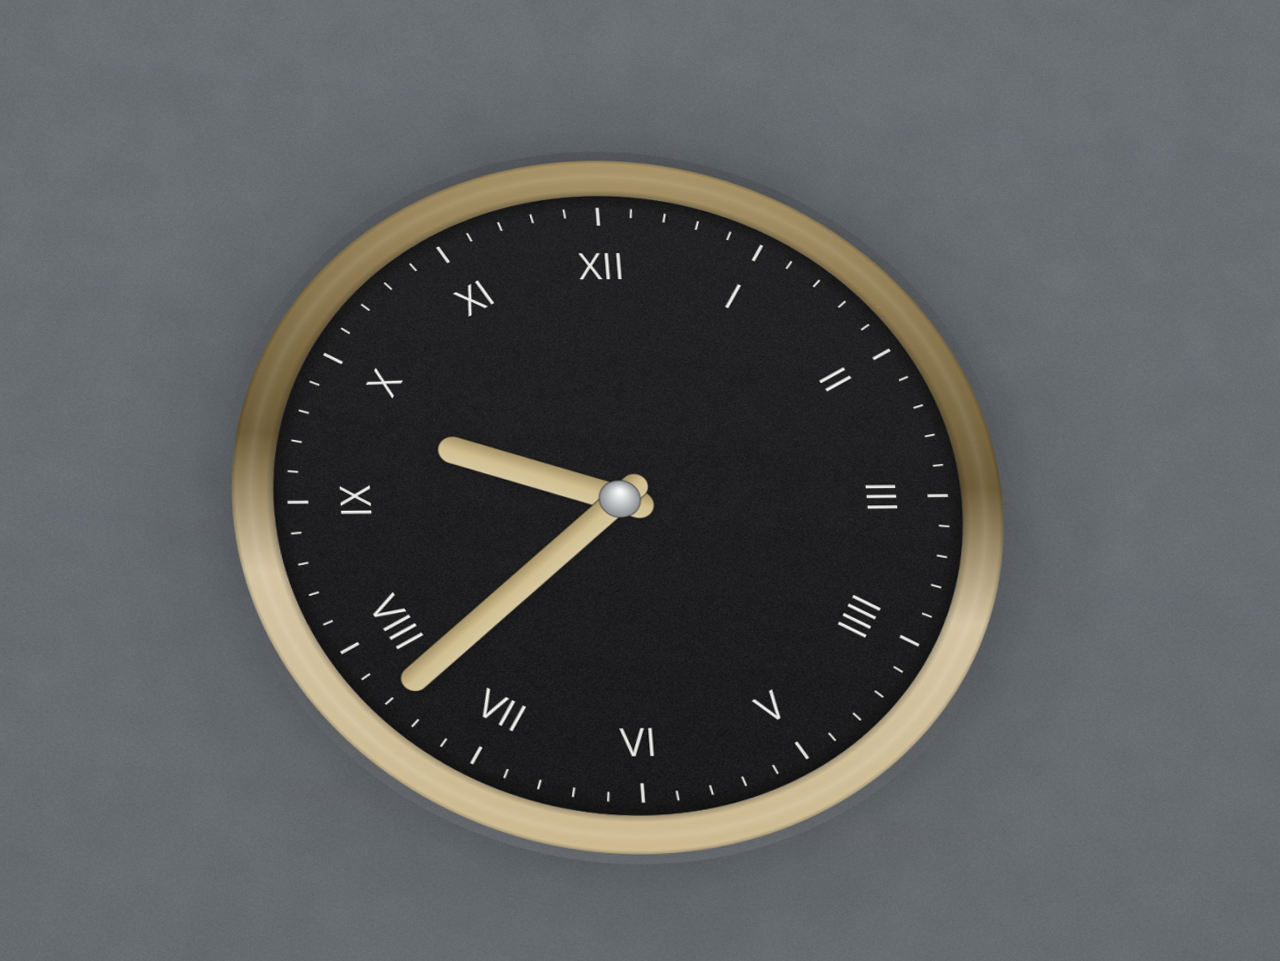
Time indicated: {"hour": 9, "minute": 38}
